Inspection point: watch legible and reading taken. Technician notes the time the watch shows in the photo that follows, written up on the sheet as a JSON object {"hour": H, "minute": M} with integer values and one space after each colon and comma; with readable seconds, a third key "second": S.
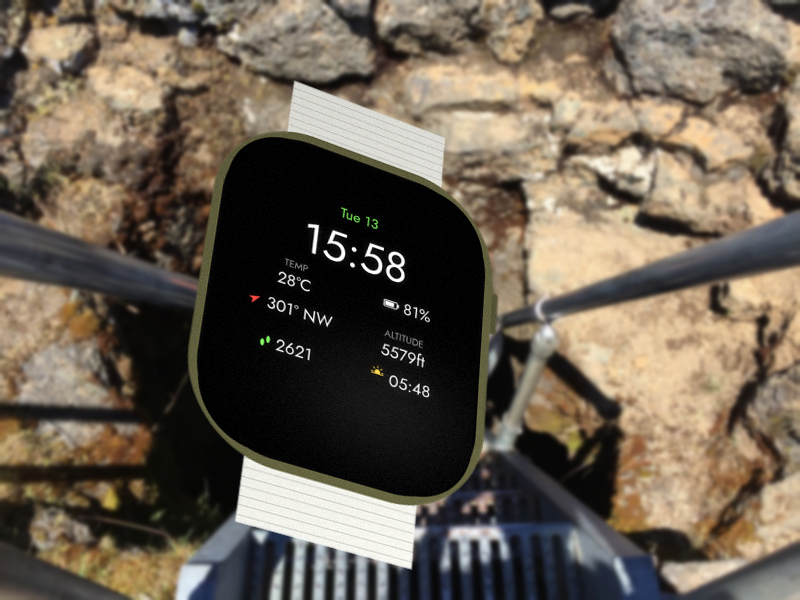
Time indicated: {"hour": 15, "minute": 58}
